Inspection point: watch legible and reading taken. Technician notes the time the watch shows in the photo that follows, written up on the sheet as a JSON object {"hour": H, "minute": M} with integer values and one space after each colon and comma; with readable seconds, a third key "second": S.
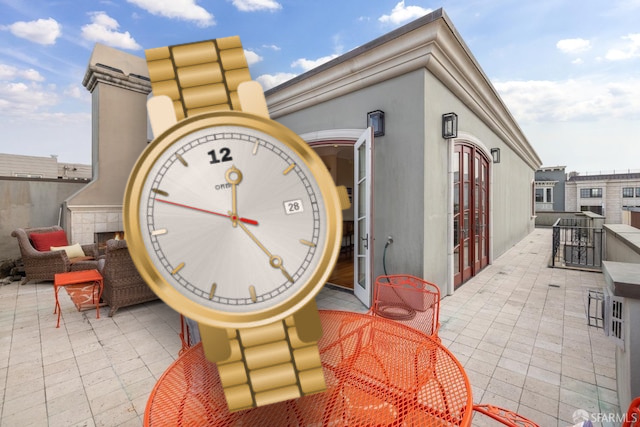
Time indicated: {"hour": 12, "minute": 24, "second": 49}
